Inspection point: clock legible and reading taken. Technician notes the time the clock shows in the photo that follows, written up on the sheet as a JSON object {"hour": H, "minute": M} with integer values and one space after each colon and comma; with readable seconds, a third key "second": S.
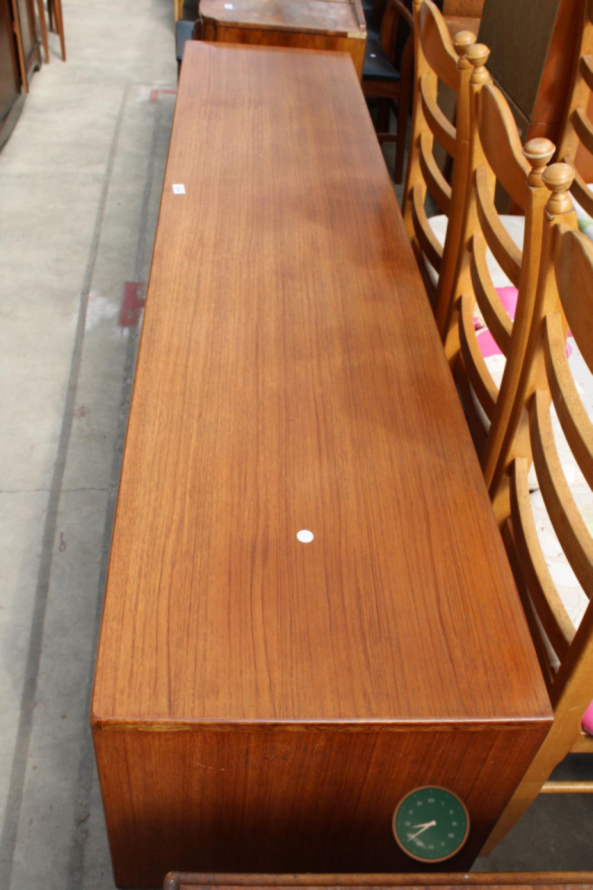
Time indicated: {"hour": 8, "minute": 39}
